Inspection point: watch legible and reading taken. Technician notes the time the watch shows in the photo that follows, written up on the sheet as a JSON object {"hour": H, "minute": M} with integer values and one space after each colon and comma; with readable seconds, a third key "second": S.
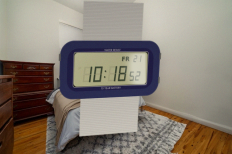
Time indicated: {"hour": 10, "minute": 18, "second": 52}
